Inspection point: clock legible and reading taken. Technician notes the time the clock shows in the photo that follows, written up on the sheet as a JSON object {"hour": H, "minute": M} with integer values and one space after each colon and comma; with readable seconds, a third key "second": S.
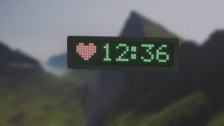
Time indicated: {"hour": 12, "minute": 36}
